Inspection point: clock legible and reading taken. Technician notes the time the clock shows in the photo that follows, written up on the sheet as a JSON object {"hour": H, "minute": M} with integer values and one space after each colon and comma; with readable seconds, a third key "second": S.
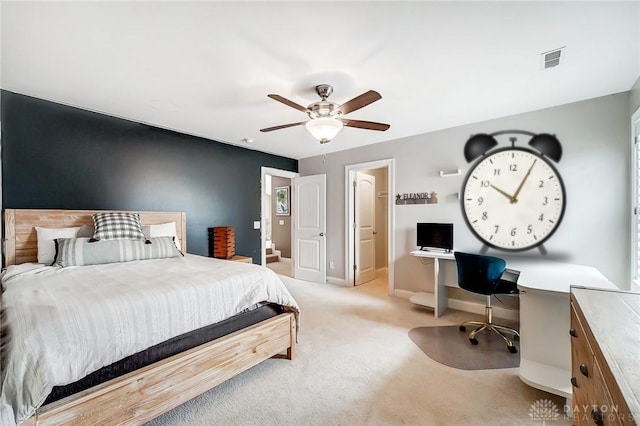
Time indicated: {"hour": 10, "minute": 5}
